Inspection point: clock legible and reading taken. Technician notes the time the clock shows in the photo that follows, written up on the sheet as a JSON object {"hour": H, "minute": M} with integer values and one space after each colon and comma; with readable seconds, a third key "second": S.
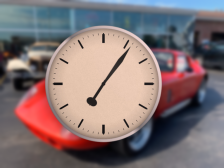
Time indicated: {"hour": 7, "minute": 6}
